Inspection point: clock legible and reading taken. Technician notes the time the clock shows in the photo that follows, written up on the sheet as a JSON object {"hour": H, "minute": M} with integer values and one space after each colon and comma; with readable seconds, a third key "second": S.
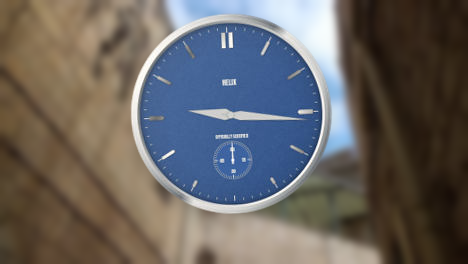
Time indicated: {"hour": 9, "minute": 16}
